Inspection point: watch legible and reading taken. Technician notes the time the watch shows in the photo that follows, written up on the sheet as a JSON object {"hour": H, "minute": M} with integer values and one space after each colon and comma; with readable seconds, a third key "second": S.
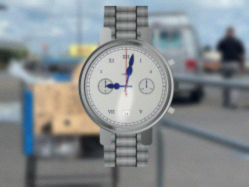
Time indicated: {"hour": 9, "minute": 2}
